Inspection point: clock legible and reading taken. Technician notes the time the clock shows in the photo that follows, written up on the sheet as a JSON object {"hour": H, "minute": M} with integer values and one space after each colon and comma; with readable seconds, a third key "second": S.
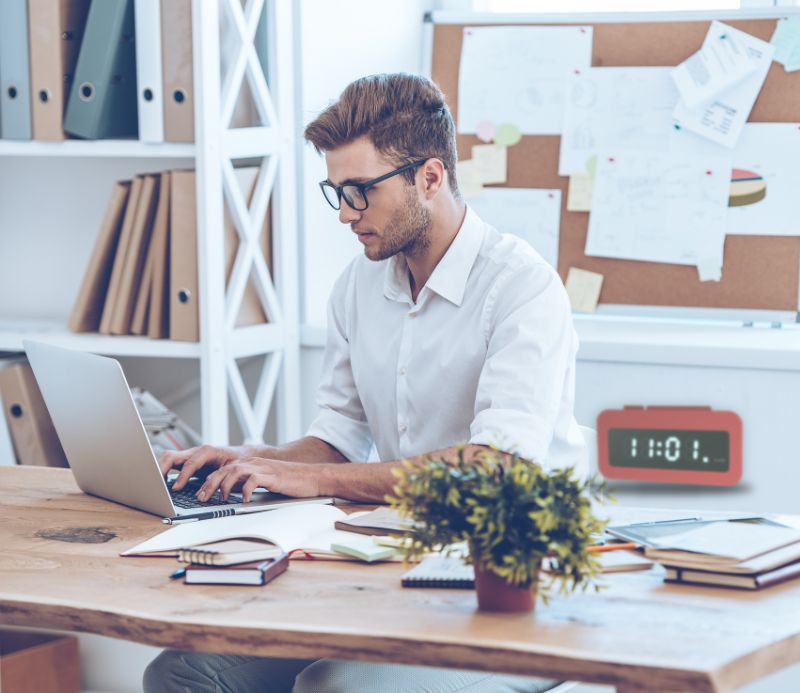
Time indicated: {"hour": 11, "minute": 1}
